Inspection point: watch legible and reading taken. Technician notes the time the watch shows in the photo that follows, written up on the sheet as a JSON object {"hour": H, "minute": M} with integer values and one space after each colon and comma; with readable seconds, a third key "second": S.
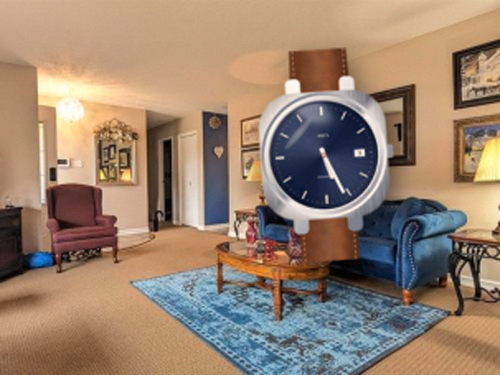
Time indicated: {"hour": 5, "minute": 26}
